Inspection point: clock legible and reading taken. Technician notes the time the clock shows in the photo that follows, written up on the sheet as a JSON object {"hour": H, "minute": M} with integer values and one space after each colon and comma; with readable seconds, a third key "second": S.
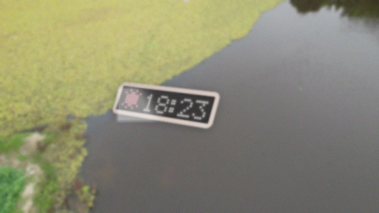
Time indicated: {"hour": 18, "minute": 23}
